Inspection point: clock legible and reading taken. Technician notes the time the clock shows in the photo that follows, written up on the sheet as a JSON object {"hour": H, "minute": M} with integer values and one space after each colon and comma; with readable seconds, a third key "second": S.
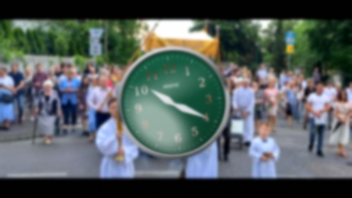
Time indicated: {"hour": 10, "minute": 20}
